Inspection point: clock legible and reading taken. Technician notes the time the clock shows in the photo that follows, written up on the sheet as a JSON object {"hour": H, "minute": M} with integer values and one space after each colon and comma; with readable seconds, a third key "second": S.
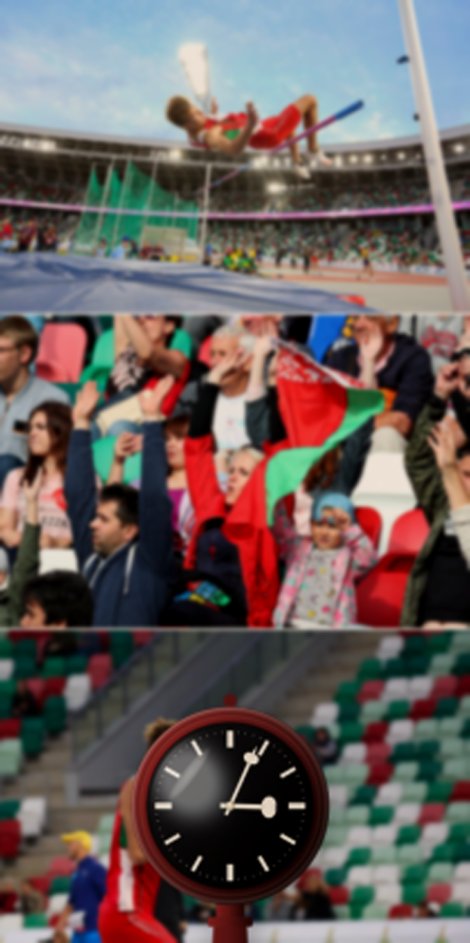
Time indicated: {"hour": 3, "minute": 4}
